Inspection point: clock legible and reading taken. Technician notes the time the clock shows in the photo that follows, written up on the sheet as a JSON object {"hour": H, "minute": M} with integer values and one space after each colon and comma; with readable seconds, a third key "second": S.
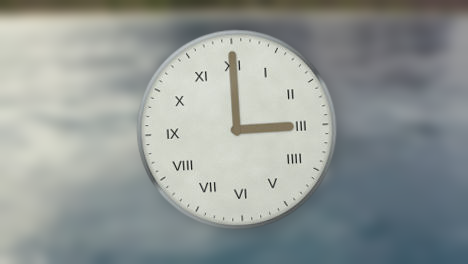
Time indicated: {"hour": 3, "minute": 0}
